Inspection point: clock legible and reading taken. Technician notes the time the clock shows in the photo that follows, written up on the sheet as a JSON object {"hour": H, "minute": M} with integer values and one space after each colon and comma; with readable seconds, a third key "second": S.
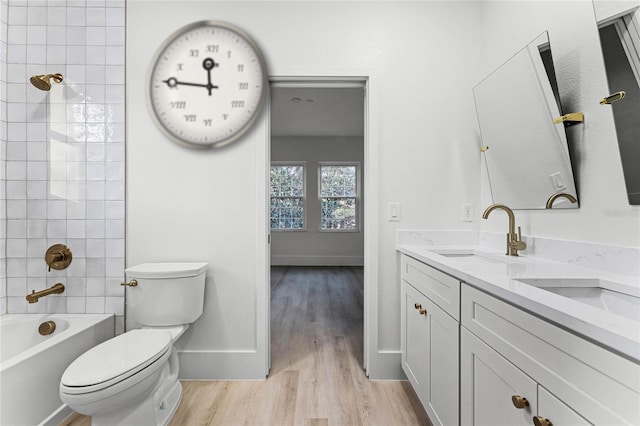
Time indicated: {"hour": 11, "minute": 46}
